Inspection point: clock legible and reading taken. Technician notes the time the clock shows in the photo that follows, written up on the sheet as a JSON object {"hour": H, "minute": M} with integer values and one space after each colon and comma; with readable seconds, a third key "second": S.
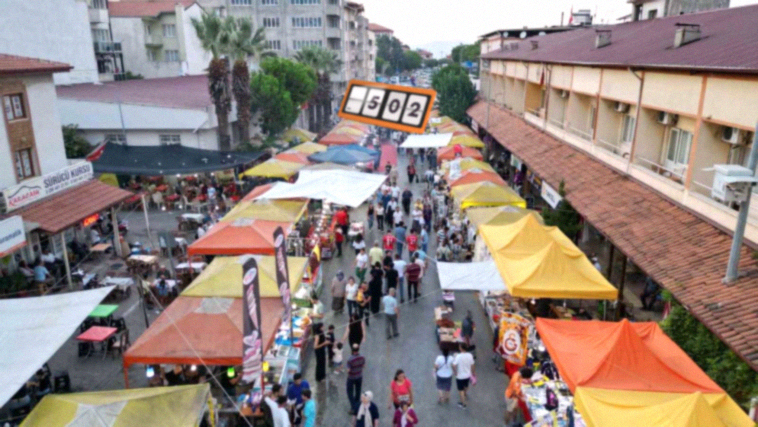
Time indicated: {"hour": 5, "minute": 2}
